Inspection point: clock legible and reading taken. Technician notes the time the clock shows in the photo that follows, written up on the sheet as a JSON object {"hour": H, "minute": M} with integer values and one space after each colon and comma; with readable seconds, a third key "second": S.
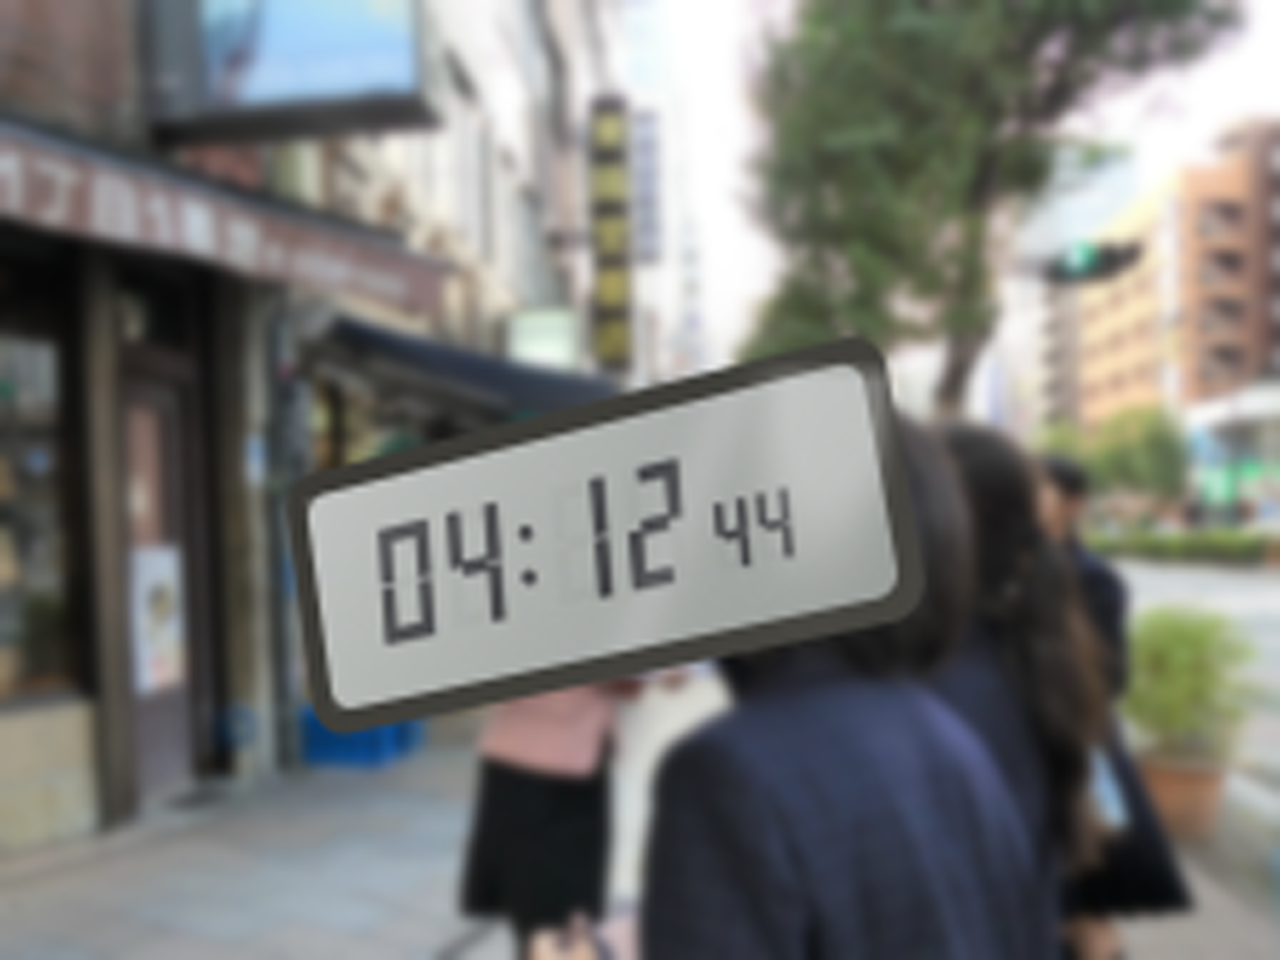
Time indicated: {"hour": 4, "minute": 12, "second": 44}
